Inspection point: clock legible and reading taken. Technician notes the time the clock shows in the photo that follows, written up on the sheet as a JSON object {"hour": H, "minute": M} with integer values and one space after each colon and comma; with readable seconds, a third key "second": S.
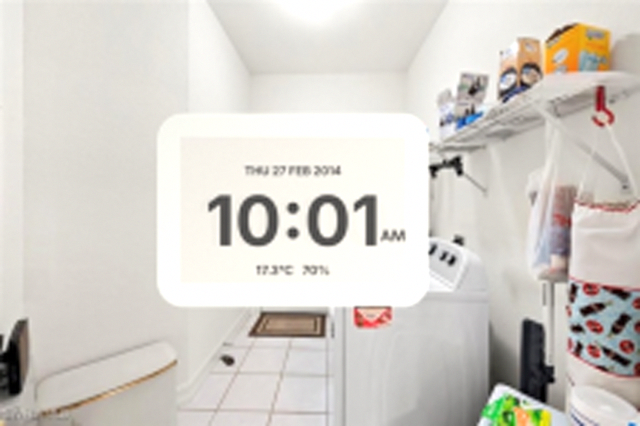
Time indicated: {"hour": 10, "minute": 1}
